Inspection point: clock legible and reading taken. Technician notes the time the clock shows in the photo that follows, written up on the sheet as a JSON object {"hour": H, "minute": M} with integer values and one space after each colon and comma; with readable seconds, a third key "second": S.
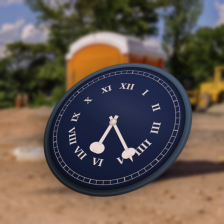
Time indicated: {"hour": 6, "minute": 23}
